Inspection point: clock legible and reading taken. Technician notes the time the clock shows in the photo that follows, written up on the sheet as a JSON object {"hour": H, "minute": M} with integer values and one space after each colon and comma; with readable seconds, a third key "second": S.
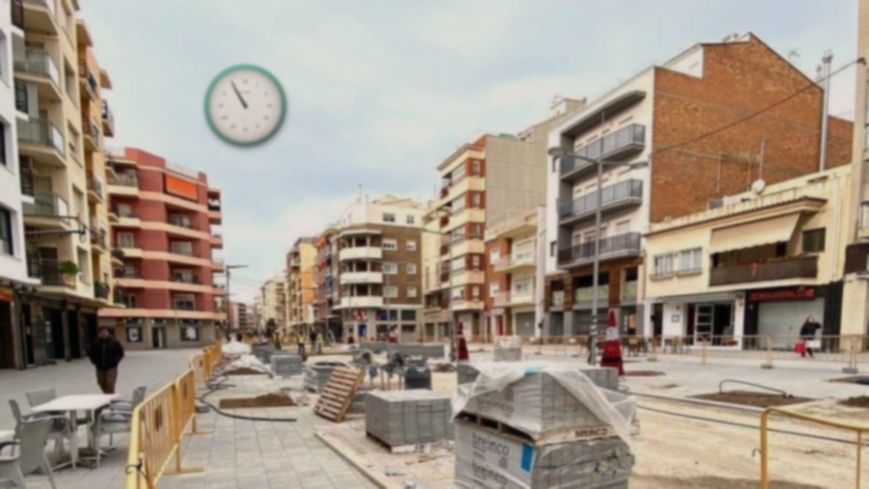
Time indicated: {"hour": 10, "minute": 55}
